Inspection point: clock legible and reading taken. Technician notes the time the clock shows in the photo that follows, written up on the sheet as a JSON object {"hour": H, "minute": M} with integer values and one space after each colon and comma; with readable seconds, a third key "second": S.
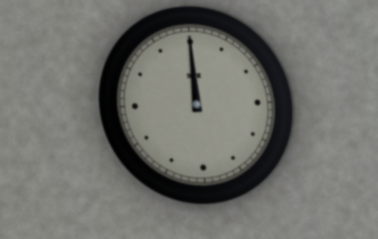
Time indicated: {"hour": 12, "minute": 0}
